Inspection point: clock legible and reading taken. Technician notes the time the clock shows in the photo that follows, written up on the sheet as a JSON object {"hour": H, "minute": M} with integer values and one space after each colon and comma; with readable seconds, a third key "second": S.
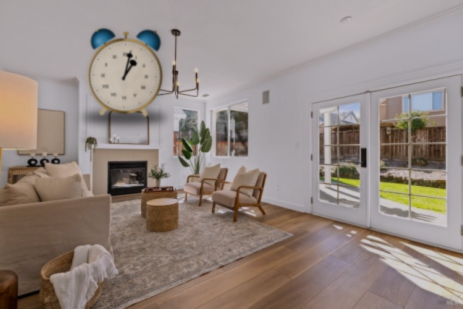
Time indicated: {"hour": 1, "minute": 2}
